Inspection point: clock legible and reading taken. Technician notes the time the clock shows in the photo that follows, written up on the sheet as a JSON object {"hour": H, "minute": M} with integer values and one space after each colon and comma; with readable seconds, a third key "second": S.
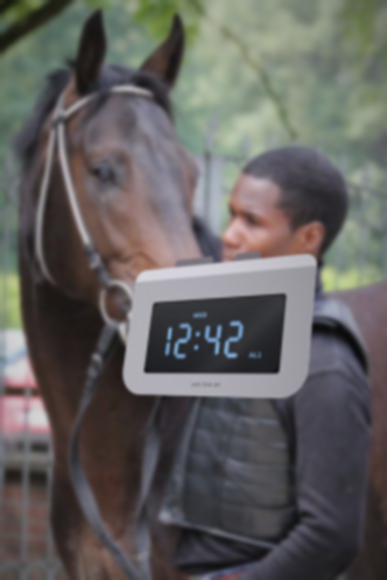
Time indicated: {"hour": 12, "minute": 42}
